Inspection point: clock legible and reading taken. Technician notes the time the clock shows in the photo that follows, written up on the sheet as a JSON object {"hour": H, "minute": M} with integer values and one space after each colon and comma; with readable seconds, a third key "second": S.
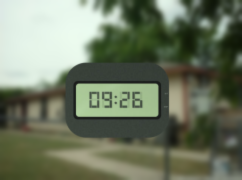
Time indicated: {"hour": 9, "minute": 26}
